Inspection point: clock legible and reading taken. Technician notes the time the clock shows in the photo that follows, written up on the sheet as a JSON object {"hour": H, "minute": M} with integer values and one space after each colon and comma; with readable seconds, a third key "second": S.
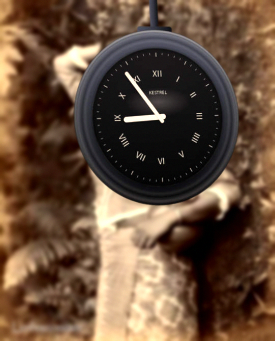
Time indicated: {"hour": 8, "minute": 54}
